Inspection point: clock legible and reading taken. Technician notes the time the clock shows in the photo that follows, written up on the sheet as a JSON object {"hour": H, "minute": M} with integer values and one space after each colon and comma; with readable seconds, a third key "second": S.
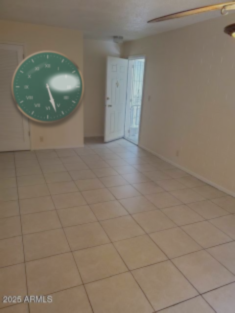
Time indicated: {"hour": 5, "minute": 27}
